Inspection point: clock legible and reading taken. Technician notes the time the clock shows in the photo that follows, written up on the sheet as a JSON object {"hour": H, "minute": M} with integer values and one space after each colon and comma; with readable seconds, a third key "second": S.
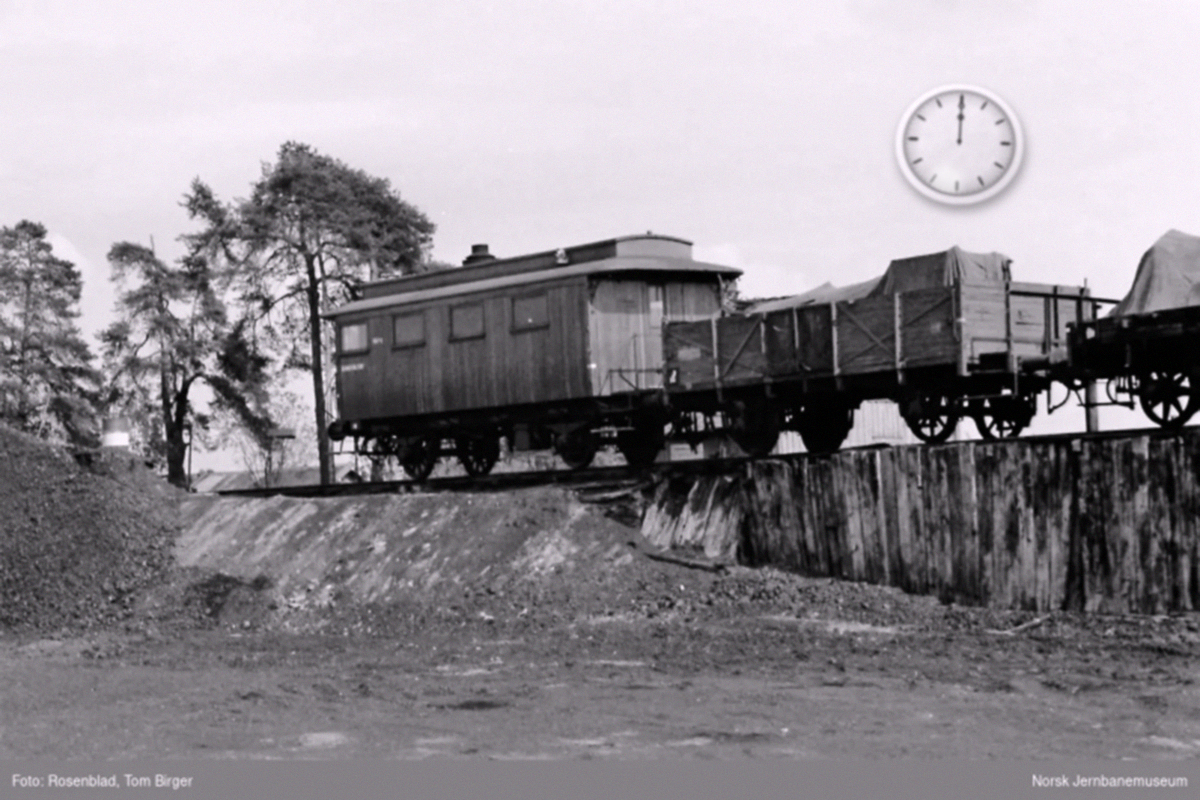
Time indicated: {"hour": 12, "minute": 0}
